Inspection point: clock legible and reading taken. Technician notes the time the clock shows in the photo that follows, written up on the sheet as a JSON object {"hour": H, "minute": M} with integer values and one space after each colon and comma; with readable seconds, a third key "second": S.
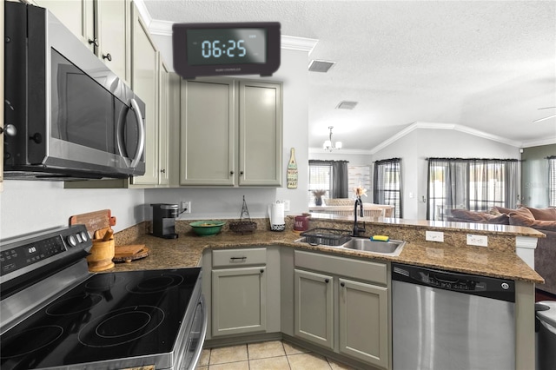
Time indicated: {"hour": 6, "minute": 25}
